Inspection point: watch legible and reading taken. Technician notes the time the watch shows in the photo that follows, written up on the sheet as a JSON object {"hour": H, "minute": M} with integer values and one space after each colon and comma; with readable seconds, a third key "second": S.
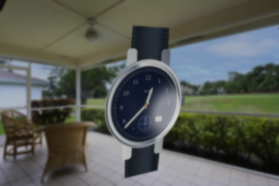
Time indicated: {"hour": 12, "minute": 38}
